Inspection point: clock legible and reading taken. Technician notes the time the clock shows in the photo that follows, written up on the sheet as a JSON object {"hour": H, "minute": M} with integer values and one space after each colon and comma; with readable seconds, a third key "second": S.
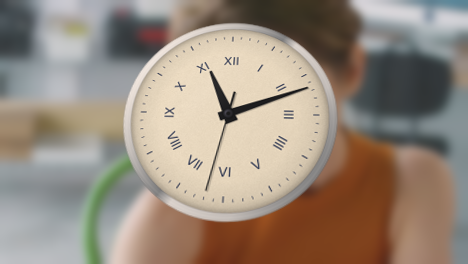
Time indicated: {"hour": 11, "minute": 11, "second": 32}
